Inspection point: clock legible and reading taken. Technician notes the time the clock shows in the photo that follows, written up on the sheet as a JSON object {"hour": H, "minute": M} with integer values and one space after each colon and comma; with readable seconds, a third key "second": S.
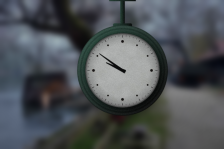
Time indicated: {"hour": 9, "minute": 51}
